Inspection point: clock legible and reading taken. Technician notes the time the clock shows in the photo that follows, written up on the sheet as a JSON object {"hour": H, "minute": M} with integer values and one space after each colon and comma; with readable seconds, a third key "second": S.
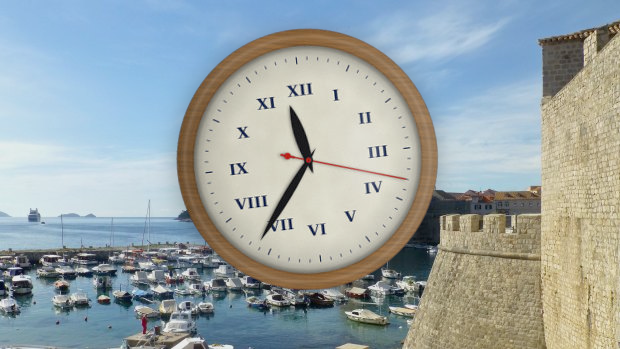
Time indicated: {"hour": 11, "minute": 36, "second": 18}
